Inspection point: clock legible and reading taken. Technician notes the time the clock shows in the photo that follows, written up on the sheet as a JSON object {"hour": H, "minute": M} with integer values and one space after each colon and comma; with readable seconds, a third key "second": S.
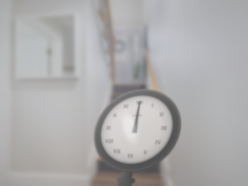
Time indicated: {"hour": 12, "minute": 0}
